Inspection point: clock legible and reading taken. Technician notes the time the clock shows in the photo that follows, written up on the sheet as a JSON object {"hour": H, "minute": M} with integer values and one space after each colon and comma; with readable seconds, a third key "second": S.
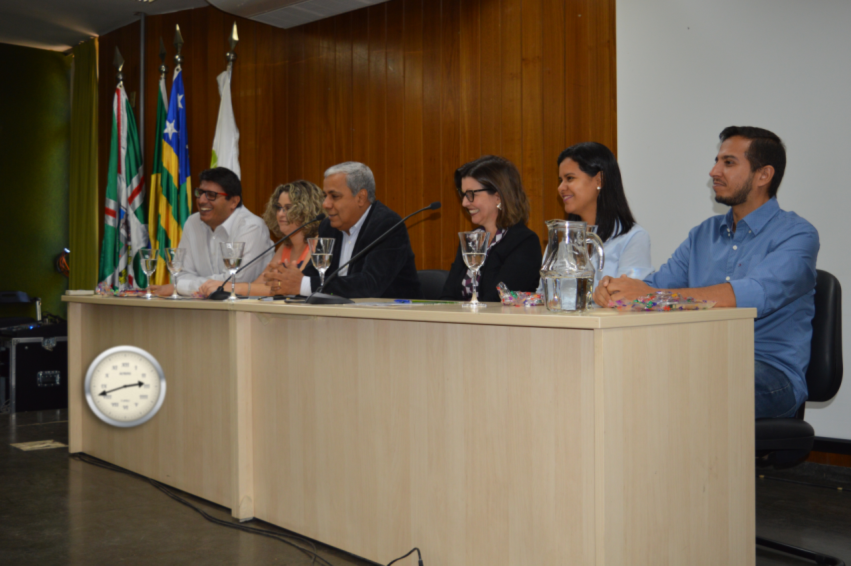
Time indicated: {"hour": 2, "minute": 42}
